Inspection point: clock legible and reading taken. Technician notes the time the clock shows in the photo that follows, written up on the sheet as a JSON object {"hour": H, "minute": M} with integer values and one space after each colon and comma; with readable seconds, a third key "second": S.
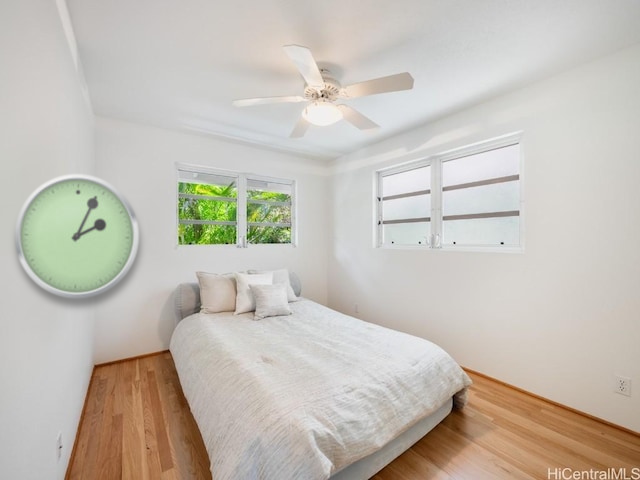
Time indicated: {"hour": 2, "minute": 4}
